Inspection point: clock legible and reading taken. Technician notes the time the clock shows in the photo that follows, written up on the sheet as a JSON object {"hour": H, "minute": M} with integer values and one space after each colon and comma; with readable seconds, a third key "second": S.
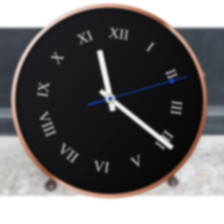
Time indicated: {"hour": 11, "minute": 20, "second": 11}
